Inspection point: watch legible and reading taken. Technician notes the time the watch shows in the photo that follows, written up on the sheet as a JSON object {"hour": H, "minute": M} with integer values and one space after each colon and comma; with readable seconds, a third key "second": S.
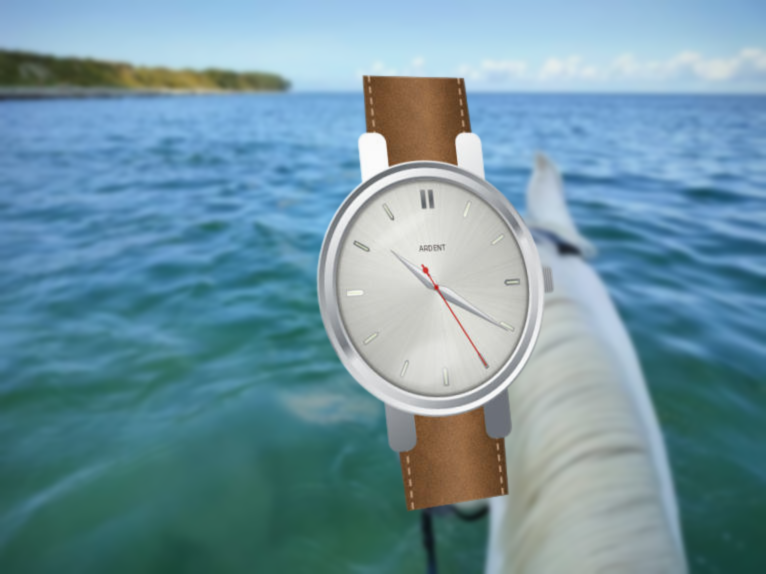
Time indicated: {"hour": 10, "minute": 20, "second": 25}
